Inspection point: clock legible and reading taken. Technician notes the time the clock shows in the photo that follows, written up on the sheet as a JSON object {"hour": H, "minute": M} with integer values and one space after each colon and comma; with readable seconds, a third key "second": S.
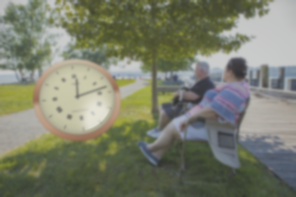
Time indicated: {"hour": 12, "minute": 13}
